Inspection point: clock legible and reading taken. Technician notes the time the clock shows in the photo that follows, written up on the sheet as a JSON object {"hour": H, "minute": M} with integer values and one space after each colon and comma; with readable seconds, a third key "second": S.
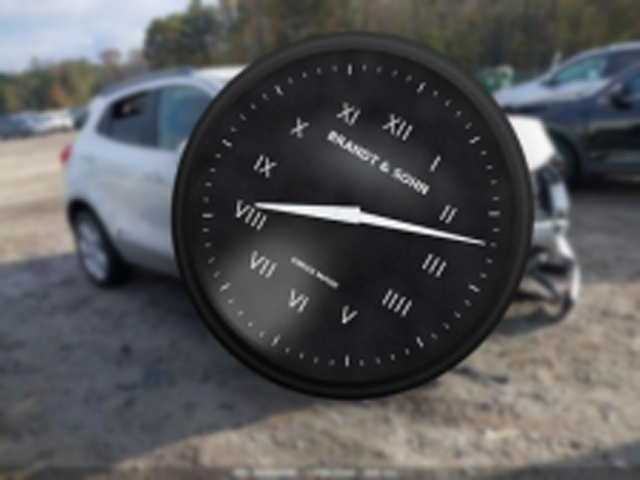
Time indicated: {"hour": 8, "minute": 12}
